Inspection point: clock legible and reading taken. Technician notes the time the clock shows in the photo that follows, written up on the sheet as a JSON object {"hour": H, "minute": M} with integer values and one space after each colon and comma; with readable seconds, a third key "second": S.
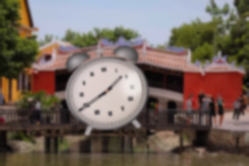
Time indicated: {"hour": 1, "minute": 40}
